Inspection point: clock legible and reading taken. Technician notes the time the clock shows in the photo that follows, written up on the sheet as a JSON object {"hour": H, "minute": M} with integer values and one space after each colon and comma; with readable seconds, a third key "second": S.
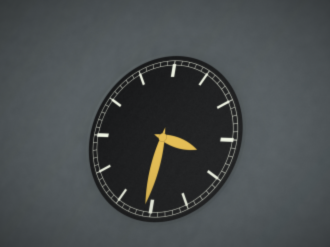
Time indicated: {"hour": 3, "minute": 31}
